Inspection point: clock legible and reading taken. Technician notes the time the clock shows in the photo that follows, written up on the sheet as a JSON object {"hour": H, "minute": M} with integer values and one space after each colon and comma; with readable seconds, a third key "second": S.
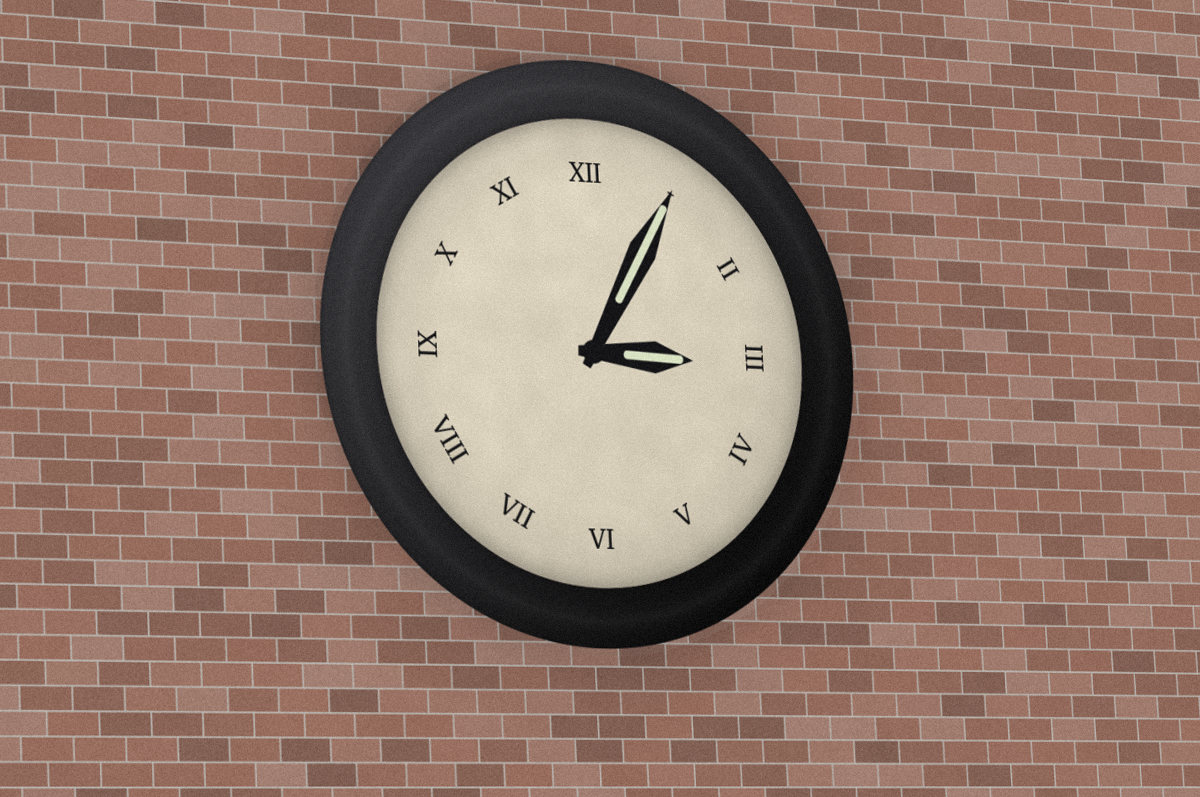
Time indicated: {"hour": 3, "minute": 5}
